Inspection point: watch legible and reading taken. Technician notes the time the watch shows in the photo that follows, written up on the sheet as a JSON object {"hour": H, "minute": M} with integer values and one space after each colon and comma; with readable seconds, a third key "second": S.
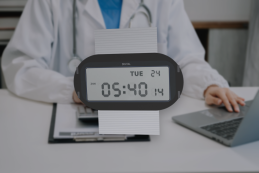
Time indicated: {"hour": 5, "minute": 40, "second": 14}
